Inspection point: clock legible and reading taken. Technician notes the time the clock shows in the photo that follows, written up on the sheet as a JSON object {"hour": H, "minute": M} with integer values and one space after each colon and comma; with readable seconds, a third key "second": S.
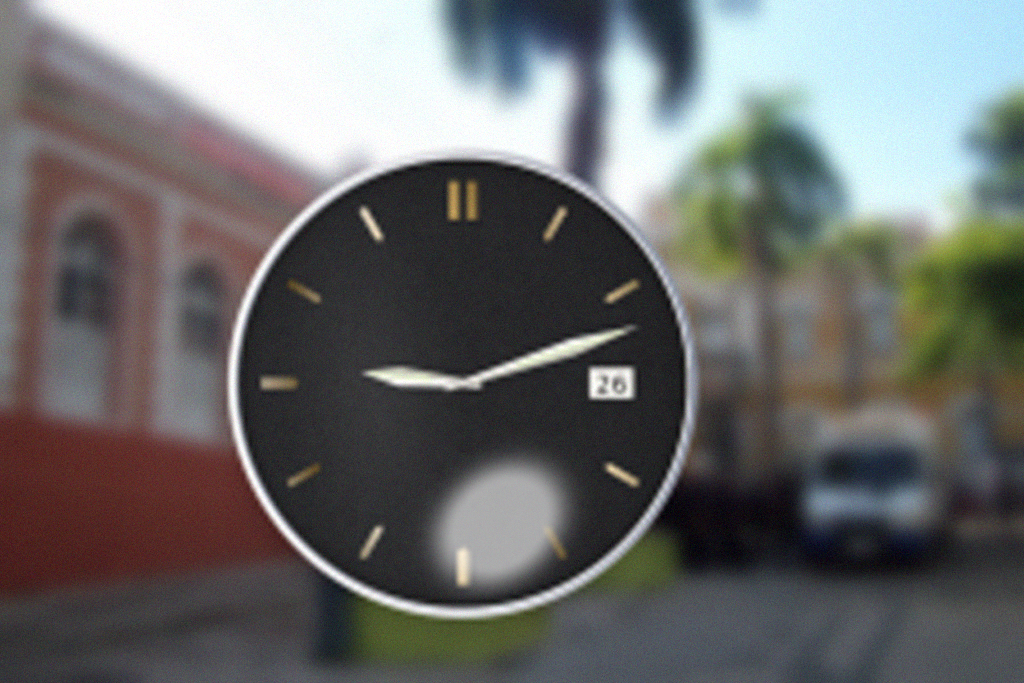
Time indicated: {"hour": 9, "minute": 12}
